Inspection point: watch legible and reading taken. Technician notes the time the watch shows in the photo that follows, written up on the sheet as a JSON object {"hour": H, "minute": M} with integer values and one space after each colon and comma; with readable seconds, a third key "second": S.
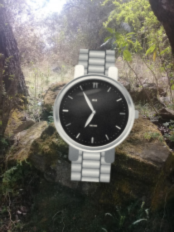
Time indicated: {"hour": 6, "minute": 55}
